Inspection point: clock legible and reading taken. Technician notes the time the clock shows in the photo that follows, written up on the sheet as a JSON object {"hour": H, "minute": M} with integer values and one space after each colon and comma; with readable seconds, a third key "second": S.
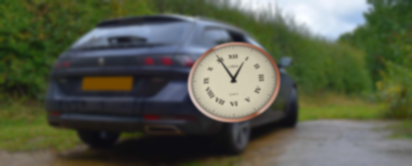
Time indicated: {"hour": 12, "minute": 55}
